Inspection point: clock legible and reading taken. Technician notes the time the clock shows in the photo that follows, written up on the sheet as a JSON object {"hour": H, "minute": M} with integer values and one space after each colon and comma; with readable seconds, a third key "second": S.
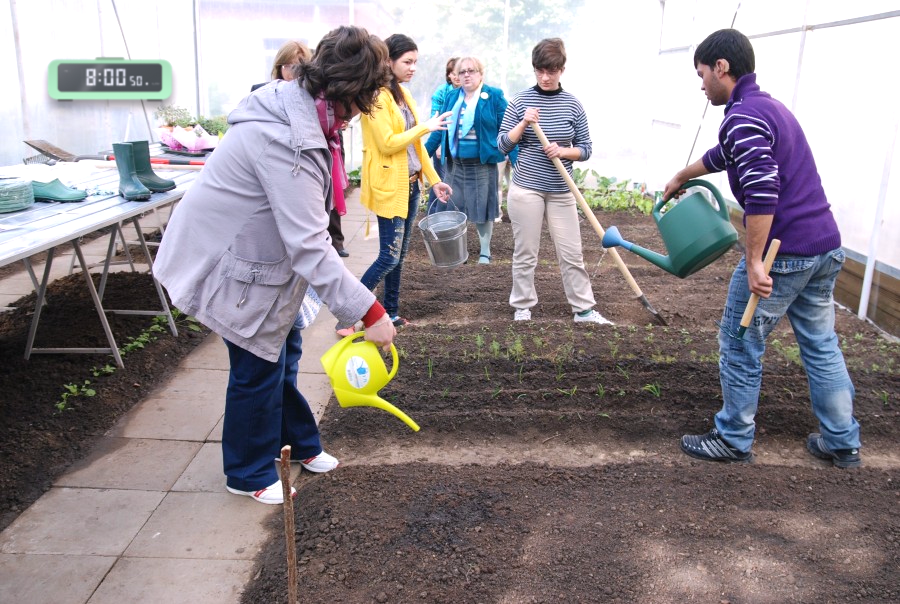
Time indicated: {"hour": 8, "minute": 0}
